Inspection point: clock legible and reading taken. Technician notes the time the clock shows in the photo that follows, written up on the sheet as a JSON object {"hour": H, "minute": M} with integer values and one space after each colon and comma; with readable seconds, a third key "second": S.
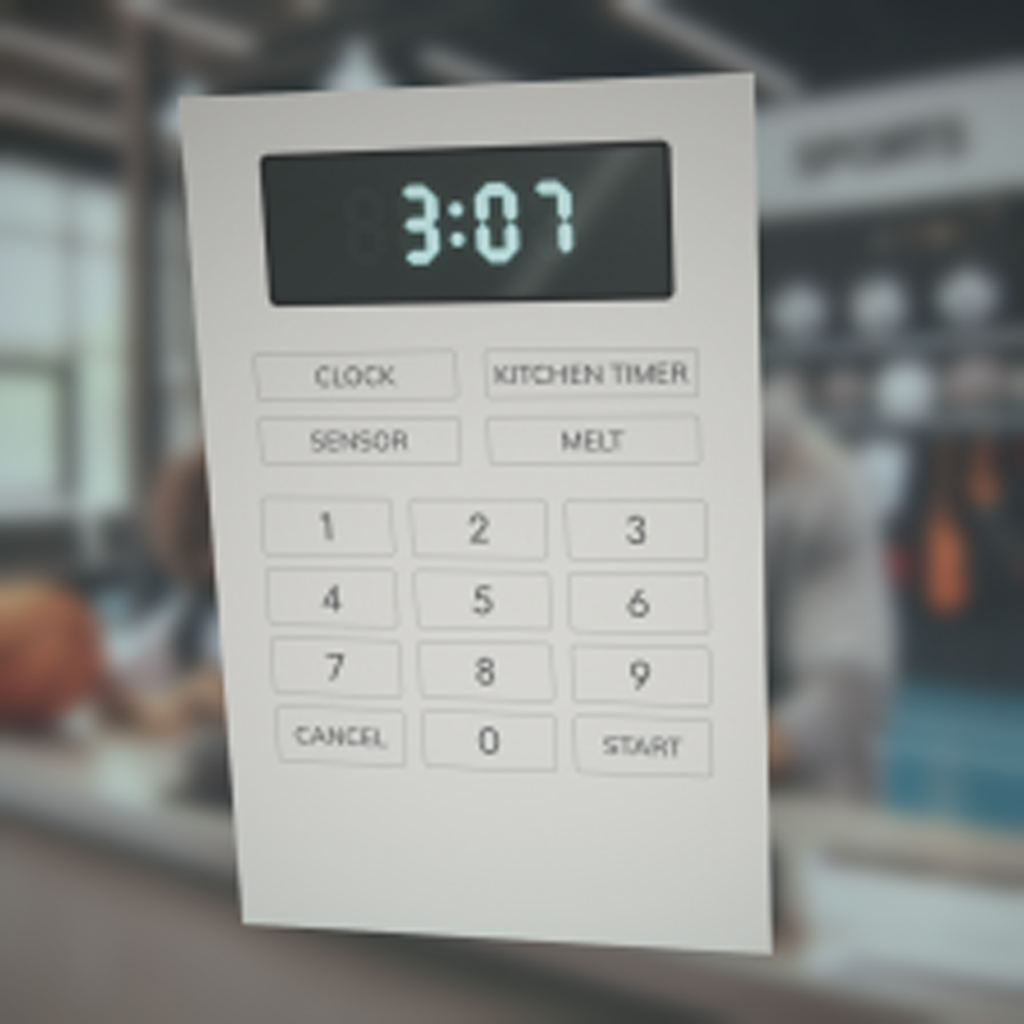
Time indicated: {"hour": 3, "minute": 7}
